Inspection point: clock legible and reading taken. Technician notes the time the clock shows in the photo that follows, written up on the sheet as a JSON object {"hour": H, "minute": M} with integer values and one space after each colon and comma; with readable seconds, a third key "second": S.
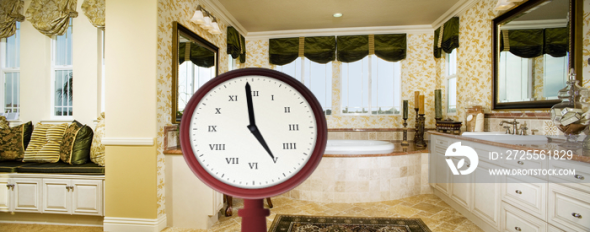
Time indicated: {"hour": 4, "minute": 59}
